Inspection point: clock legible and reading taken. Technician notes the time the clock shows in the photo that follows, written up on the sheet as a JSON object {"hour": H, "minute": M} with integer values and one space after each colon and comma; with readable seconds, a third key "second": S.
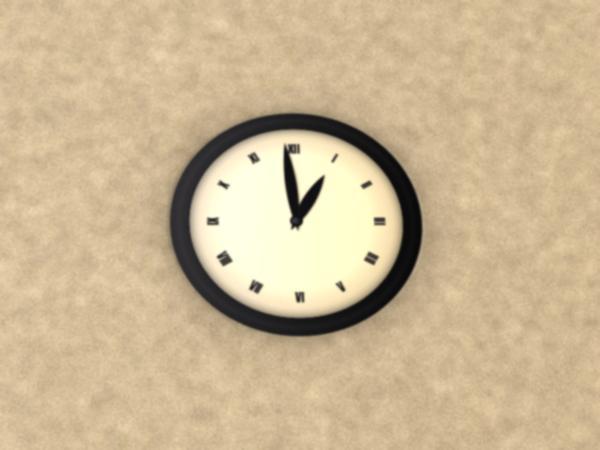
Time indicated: {"hour": 12, "minute": 59}
